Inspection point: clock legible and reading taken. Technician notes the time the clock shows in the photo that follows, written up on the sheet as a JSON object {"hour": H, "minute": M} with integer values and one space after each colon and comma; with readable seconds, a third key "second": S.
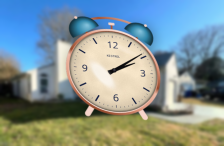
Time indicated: {"hour": 2, "minute": 9}
